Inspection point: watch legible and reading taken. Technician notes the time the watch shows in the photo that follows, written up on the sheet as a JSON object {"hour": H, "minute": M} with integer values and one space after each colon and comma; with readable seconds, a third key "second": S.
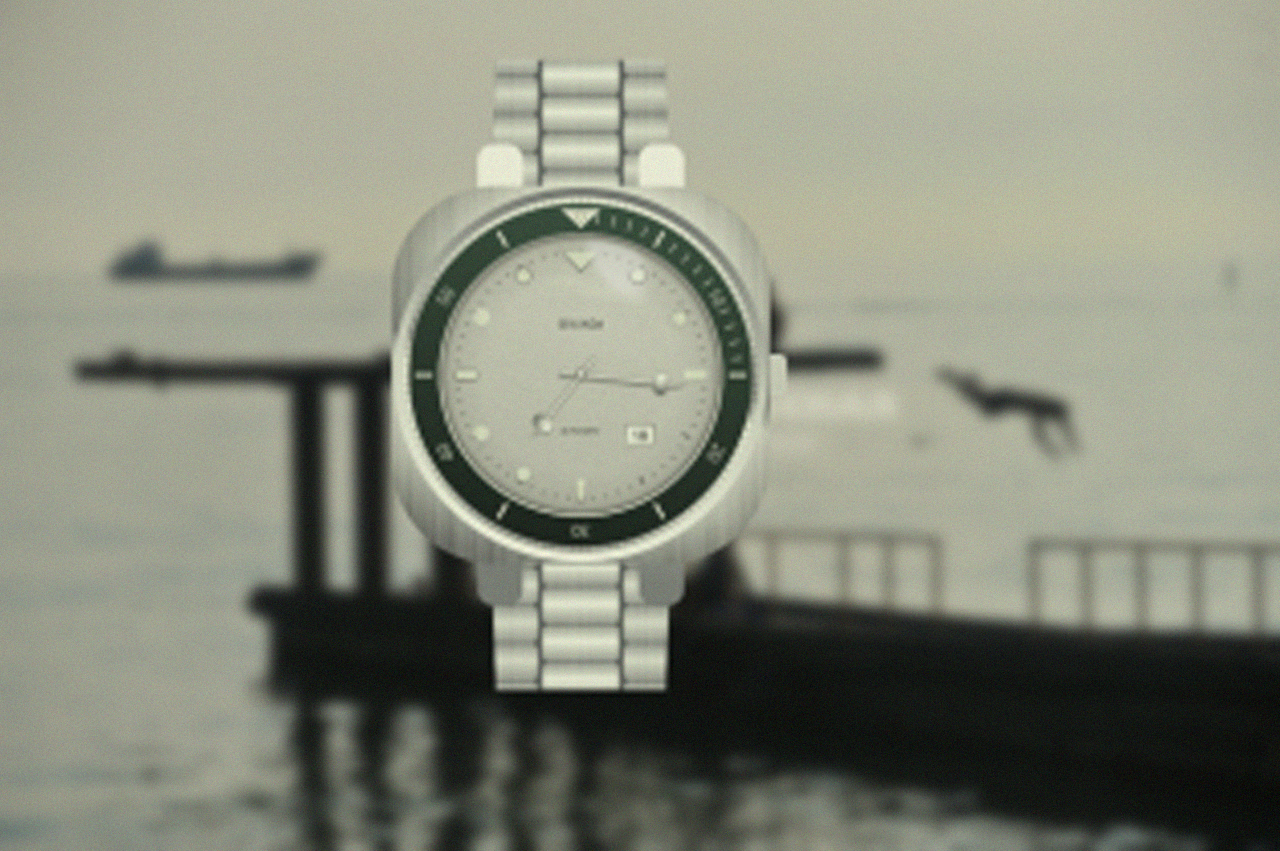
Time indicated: {"hour": 7, "minute": 16}
